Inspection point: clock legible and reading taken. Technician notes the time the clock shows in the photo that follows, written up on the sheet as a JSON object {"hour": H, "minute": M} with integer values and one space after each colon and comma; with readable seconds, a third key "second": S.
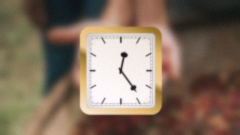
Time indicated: {"hour": 12, "minute": 24}
